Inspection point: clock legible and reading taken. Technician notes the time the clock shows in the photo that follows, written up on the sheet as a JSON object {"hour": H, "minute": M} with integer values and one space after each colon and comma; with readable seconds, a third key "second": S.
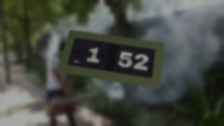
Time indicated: {"hour": 1, "minute": 52}
